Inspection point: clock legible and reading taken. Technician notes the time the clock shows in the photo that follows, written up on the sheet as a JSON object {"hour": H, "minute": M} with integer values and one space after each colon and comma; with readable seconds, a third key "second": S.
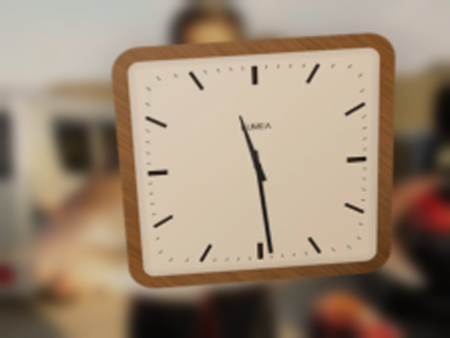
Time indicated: {"hour": 11, "minute": 29}
